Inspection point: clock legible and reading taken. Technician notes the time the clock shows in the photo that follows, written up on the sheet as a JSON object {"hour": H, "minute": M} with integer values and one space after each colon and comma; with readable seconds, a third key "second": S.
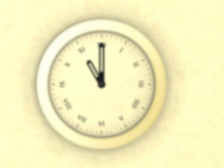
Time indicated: {"hour": 11, "minute": 0}
